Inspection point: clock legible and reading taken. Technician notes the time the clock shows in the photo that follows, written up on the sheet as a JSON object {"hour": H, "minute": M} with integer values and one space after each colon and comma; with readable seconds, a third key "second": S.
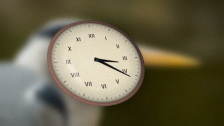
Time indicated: {"hour": 3, "minute": 21}
